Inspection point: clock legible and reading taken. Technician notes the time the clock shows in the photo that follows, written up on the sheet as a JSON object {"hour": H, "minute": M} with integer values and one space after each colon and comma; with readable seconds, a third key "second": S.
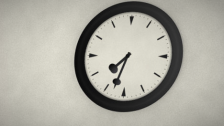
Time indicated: {"hour": 7, "minute": 33}
